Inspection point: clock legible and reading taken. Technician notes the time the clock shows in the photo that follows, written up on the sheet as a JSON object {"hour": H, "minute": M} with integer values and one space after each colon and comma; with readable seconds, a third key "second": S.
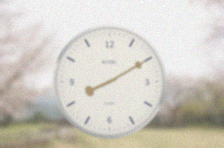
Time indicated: {"hour": 8, "minute": 10}
